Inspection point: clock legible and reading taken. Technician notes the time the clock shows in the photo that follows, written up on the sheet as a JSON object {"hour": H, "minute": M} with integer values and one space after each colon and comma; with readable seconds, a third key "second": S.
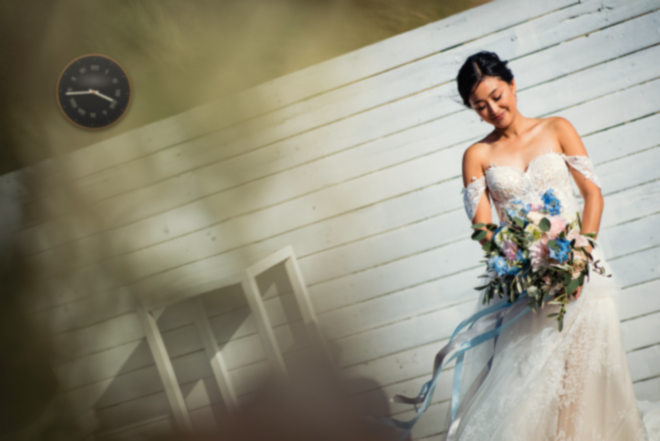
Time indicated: {"hour": 3, "minute": 44}
